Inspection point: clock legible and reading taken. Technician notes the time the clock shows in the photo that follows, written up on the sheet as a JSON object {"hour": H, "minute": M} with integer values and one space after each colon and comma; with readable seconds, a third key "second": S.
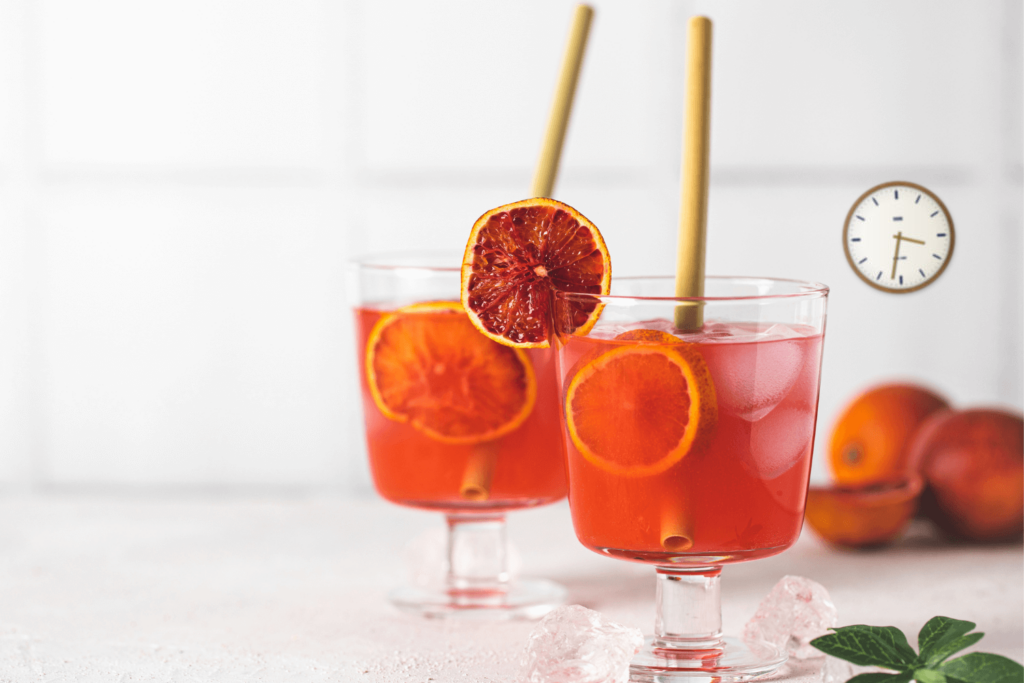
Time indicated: {"hour": 3, "minute": 32}
